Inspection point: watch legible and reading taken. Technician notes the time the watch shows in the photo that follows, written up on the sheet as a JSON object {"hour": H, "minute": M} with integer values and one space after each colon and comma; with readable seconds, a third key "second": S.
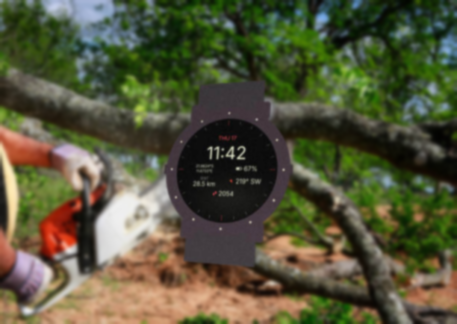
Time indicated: {"hour": 11, "minute": 42}
